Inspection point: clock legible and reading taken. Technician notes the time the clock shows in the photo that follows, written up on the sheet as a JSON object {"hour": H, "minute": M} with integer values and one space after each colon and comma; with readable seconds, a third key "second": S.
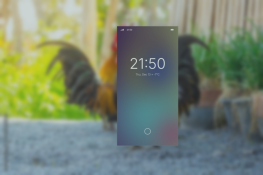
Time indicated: {"hour": 21, "minute": 50}
